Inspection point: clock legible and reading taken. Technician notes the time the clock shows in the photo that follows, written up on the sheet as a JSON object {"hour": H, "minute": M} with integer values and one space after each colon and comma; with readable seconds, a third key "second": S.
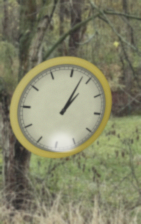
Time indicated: {"hour": 1, "minute": 3}
